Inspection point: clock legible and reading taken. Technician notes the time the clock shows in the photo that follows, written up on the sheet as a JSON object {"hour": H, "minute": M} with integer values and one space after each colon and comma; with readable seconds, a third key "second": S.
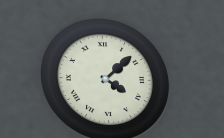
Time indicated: {"hour": 4, "minute": 8}
